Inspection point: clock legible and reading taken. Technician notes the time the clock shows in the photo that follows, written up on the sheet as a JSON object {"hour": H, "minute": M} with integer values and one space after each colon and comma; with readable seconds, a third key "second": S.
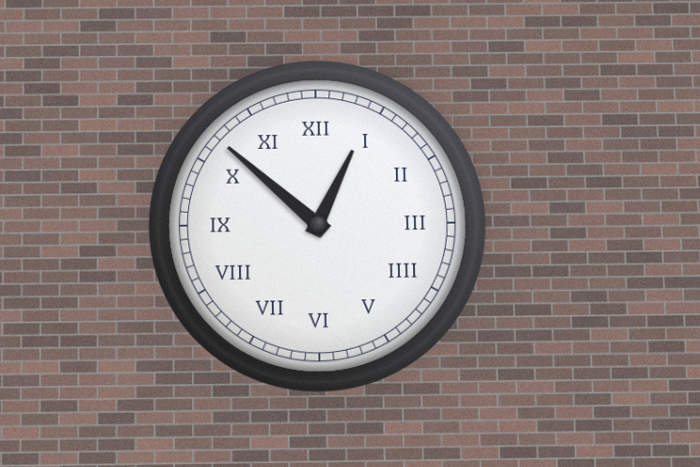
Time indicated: {"hour": 12, "minute": 52}
